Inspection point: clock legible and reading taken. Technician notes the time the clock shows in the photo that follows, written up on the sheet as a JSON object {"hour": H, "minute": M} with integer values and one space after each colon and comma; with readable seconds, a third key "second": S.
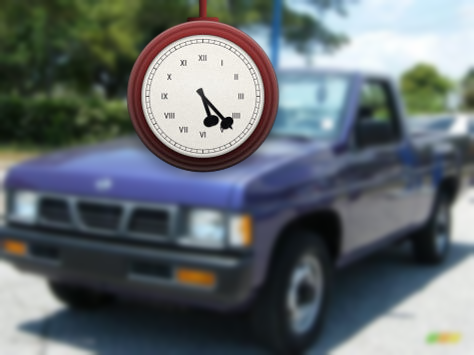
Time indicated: {"hour": 5, "minute": 23}
